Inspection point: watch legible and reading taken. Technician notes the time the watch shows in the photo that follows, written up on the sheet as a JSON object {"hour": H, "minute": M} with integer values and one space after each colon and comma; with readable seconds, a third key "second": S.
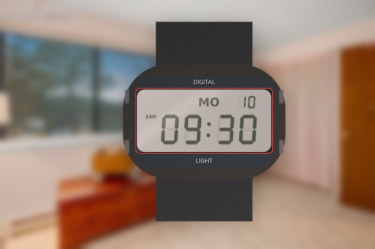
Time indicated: {"hour": 9, "minute": 30}
